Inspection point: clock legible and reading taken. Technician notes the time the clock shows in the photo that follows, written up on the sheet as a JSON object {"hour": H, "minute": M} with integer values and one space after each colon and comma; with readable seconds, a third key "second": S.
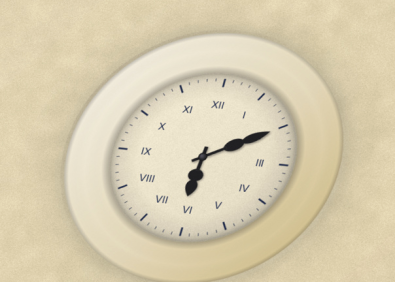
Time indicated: {"hour": 6, "minute": 10}
